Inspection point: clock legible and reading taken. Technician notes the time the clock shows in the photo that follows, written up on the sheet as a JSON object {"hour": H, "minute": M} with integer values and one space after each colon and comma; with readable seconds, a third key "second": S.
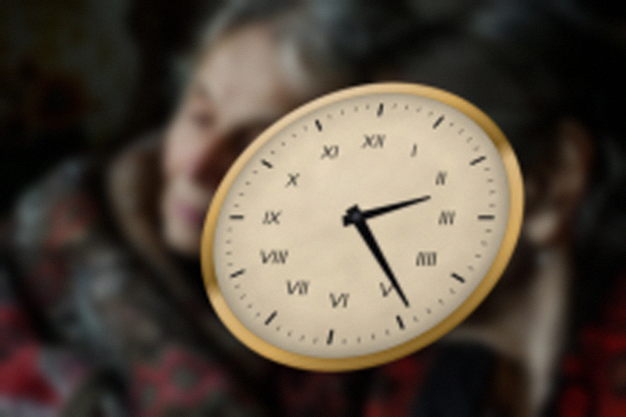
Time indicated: {"hour": 2, "minute": 24}
